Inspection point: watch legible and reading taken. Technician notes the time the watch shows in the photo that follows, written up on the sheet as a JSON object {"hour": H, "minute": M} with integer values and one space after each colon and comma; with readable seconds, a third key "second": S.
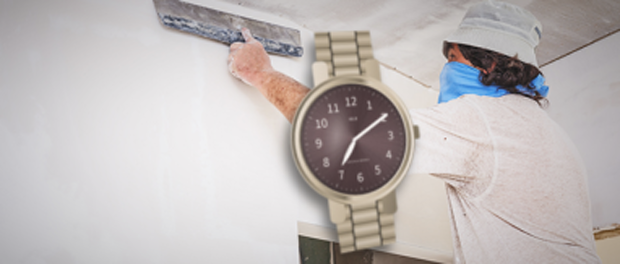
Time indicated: {"hour": 7, "minute": 10}
